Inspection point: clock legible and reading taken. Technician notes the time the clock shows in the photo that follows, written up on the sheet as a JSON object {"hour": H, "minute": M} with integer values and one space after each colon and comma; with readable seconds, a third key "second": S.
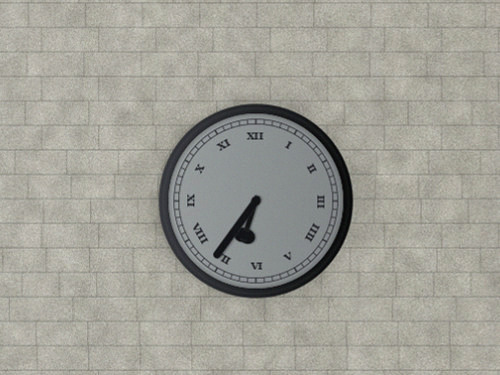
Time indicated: {"hour": 6, "minute": 36}
